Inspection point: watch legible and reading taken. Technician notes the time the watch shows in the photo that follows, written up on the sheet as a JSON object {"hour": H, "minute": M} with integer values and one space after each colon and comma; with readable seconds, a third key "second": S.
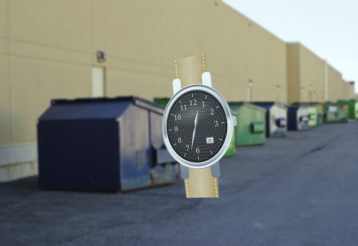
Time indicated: {"hour": 12, "minute": 33}
